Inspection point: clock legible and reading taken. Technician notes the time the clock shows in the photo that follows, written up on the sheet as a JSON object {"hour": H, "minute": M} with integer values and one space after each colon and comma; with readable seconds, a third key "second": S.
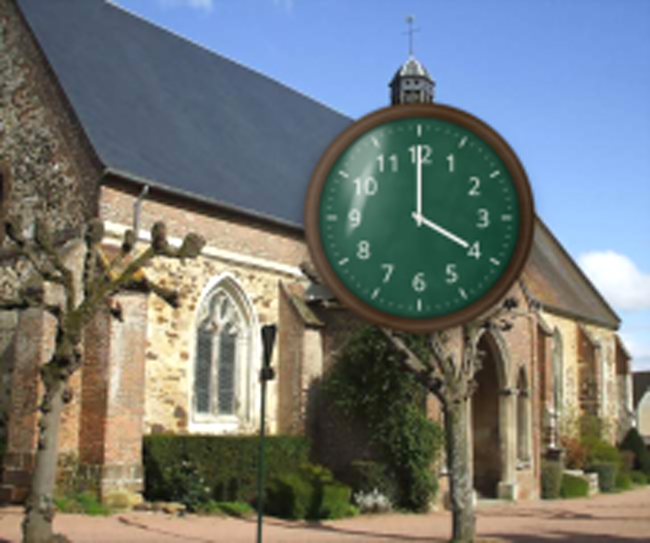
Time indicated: {"hour": 4, "minute": 0}
